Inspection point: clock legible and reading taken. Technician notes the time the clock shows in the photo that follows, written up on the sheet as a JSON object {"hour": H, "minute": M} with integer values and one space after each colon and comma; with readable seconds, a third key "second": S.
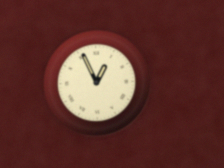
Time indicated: {"hour": 12, "minute": 56}
